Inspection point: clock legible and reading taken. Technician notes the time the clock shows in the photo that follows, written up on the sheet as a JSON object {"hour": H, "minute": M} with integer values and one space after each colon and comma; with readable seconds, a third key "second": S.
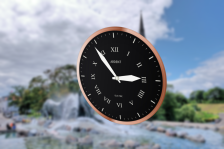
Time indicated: {"hour": 2, "minute": 54}
